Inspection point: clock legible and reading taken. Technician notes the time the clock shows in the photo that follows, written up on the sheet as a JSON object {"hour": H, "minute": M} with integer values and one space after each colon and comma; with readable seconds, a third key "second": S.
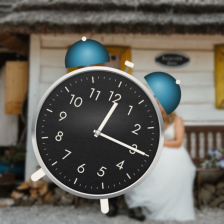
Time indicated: {"hour": 12, "minute": 15}
